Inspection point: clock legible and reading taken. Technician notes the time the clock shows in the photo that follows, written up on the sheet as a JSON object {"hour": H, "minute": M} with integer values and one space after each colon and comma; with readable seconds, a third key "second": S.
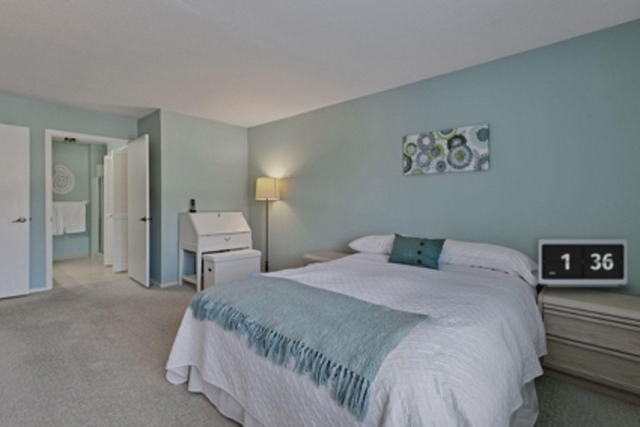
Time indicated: {"hour": 1, "minute": 36}
